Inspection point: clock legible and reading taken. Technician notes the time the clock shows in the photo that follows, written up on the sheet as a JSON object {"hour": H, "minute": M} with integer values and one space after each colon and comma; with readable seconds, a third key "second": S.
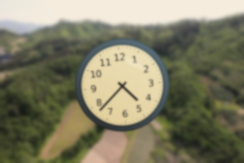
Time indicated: {"hour": 4, "minute": 38}
